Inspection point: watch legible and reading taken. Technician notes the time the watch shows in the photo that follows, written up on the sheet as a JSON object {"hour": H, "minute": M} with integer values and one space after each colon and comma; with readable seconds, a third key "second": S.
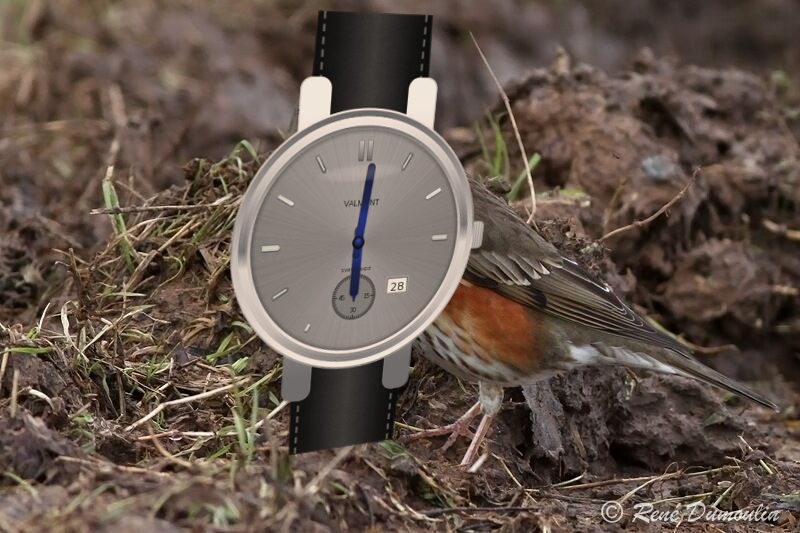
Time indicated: {"hour": 6, "minute": 1}
